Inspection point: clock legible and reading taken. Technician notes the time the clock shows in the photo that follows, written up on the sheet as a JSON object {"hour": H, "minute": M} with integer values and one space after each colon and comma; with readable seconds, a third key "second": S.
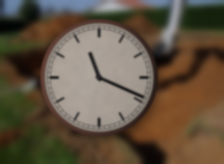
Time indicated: {"hour": 11, "minute": 19}
